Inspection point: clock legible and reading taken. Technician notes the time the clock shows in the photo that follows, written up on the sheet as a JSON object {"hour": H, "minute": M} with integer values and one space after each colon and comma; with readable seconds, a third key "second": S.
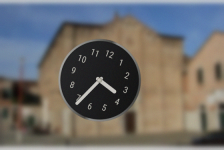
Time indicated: {"hour": 3, "minute": 34}
